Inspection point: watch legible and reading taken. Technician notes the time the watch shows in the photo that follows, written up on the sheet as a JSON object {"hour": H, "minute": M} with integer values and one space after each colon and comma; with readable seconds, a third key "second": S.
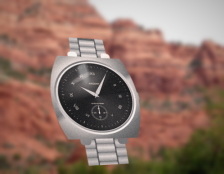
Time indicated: {"hour": 10, "minute": 5}
